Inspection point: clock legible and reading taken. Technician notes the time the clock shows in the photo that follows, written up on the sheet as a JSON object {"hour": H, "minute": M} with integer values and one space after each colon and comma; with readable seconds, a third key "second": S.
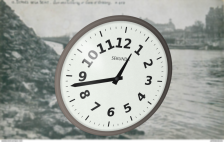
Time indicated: {"hour": 12, "minute": 43}
